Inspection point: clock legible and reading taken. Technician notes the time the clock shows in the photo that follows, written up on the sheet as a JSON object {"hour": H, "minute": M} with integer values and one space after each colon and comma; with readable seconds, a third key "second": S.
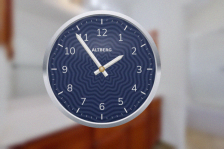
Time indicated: {"hour": 1, "minute": 54}
